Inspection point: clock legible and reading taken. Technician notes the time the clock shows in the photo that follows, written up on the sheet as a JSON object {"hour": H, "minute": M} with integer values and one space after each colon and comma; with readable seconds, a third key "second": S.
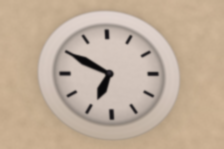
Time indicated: {"hour": 6, "minute": 50}
